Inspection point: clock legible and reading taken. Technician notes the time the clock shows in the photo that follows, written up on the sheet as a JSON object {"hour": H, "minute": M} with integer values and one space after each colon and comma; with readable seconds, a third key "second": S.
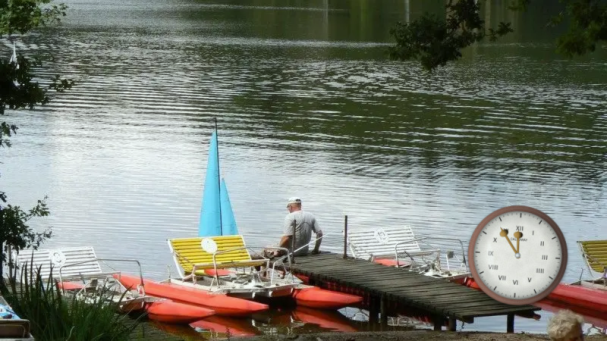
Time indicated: {"hour": 11, "minute": 54}
